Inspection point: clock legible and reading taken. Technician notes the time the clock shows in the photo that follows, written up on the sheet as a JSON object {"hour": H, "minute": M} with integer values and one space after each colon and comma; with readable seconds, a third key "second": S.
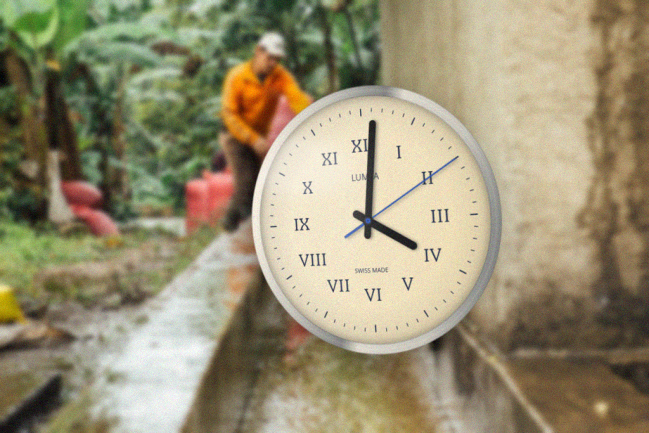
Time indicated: {"hour": 4, "minute": 1, "second": 10}
